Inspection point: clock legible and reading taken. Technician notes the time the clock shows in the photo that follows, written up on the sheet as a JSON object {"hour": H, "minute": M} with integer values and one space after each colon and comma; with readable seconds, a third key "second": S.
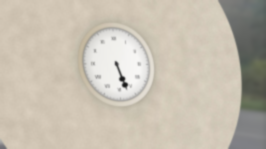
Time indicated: {"hour": 5, "minute": 27}
